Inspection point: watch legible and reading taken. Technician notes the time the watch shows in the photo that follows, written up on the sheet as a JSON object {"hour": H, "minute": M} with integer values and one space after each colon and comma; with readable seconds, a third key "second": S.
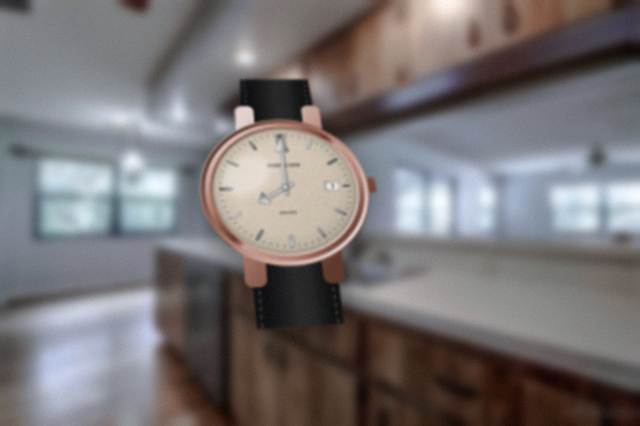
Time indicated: {"hour": 8, "minute": 0}
